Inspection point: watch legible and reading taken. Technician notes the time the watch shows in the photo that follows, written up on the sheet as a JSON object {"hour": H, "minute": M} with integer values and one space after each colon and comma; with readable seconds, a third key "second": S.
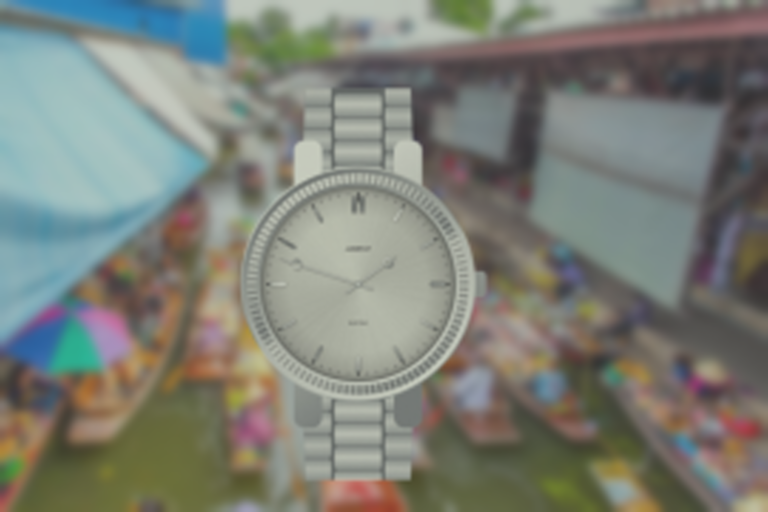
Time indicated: {"hour": 1, "minute": 48}
